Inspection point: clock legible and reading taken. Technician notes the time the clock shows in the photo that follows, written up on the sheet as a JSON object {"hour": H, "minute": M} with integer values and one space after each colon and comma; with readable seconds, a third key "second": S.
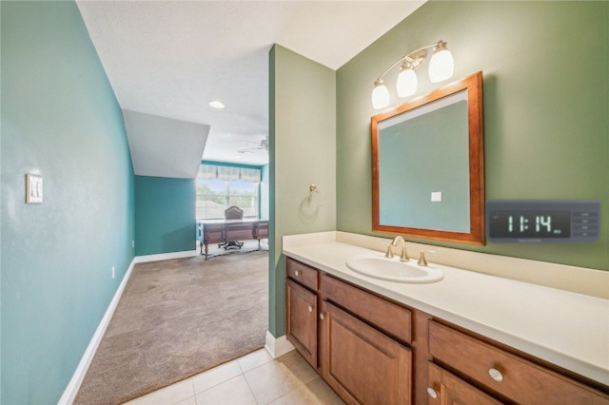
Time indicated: {"hour": 11, "minute": 14}
